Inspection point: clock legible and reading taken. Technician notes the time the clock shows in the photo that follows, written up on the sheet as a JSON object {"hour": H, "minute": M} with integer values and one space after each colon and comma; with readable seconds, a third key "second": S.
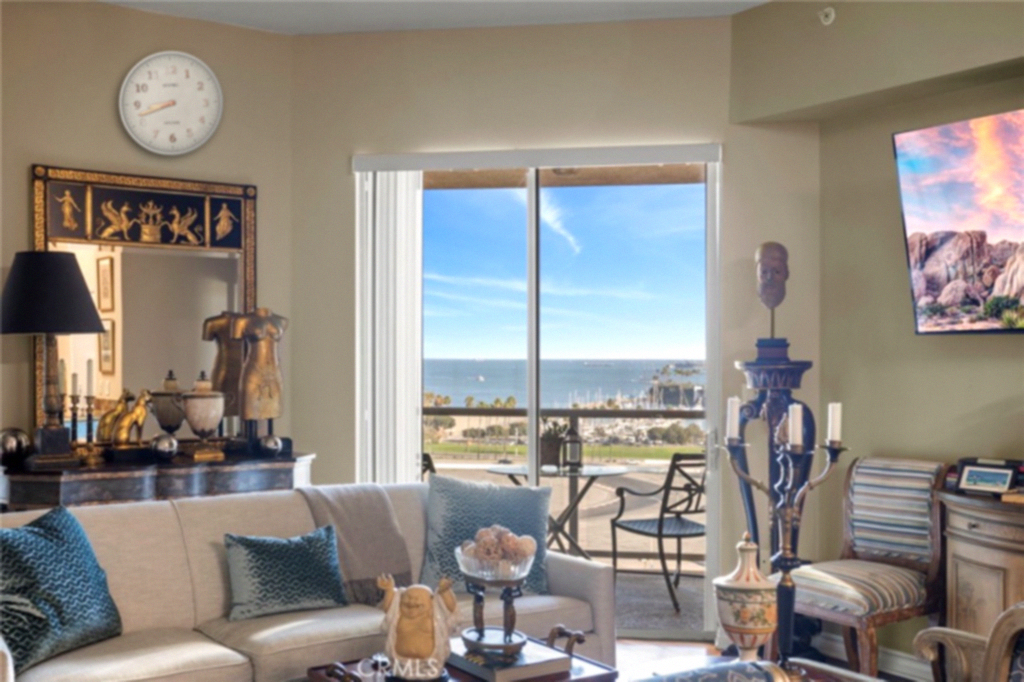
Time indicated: {"hour": 8, "minute": 42}
